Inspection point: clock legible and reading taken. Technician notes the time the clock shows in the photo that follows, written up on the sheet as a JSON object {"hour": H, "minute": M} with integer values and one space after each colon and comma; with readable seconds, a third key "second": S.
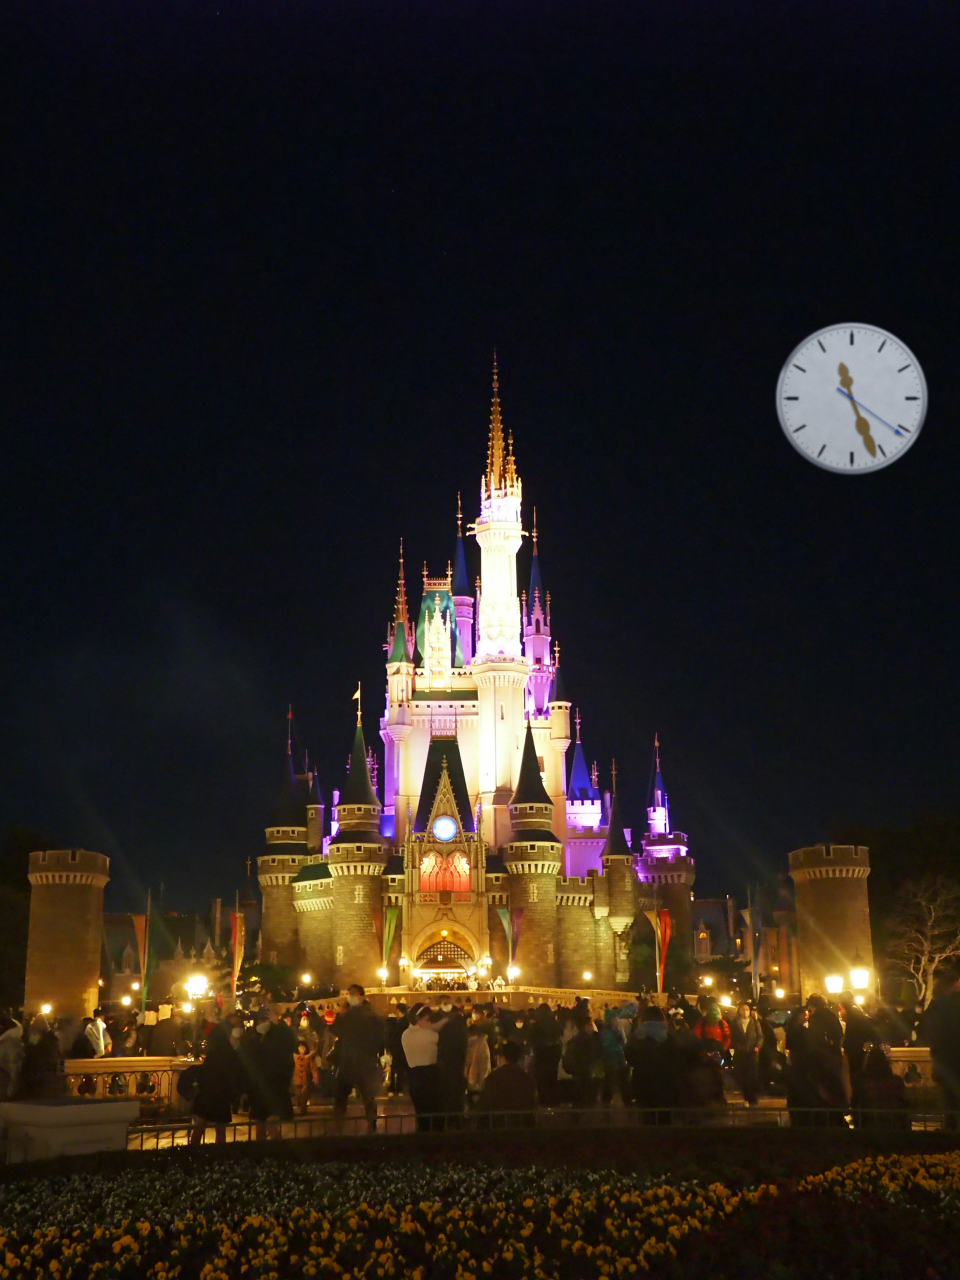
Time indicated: {"hour": 11, "minute": 26, "second": 21}
